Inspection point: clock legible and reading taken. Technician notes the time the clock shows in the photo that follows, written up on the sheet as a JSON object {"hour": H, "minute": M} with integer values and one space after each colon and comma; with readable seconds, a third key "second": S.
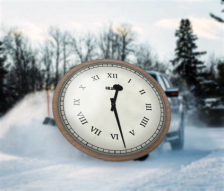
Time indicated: {"hour": 12, "minute": 28}
